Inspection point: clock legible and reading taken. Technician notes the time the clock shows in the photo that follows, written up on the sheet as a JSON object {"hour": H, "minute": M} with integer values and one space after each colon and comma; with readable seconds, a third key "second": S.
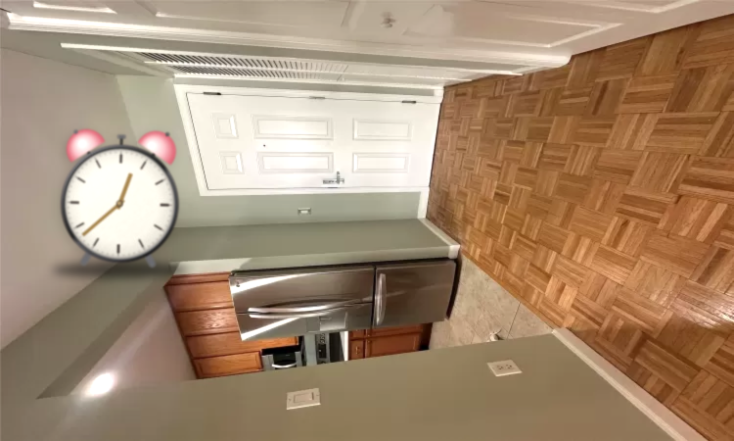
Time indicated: {"hour": 12, "minute": 38}
